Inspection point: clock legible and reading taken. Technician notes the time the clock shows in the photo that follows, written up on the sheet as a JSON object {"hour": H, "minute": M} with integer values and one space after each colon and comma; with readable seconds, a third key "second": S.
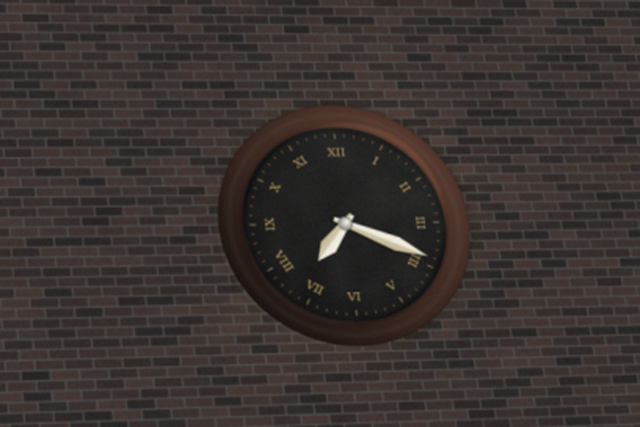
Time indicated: {"hour": 7, "minute": 19}
